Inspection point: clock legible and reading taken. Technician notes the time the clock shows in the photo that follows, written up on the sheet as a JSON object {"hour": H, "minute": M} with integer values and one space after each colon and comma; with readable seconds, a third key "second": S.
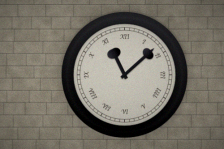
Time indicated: {"hour": 11, "minute": 8}
